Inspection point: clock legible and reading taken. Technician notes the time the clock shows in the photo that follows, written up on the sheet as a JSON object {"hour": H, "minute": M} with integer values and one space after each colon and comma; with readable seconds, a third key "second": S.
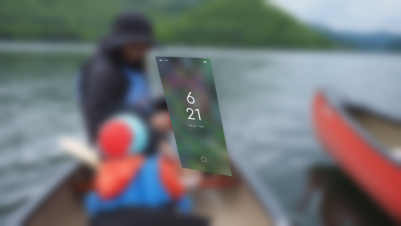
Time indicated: {"hour": 6, "minute": 21}
